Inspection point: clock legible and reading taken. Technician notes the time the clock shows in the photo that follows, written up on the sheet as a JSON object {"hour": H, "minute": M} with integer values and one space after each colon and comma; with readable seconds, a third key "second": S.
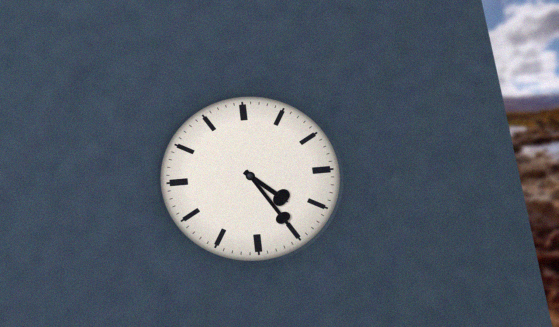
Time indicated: {"hour": 4, "minute": 25}
